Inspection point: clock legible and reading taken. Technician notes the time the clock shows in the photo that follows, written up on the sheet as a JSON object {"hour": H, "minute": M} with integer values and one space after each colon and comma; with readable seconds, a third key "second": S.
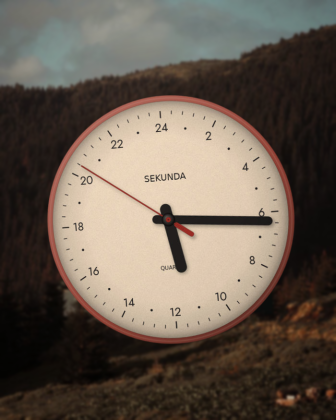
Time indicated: {"hour": 11, "minute": 15, "second": 51}
